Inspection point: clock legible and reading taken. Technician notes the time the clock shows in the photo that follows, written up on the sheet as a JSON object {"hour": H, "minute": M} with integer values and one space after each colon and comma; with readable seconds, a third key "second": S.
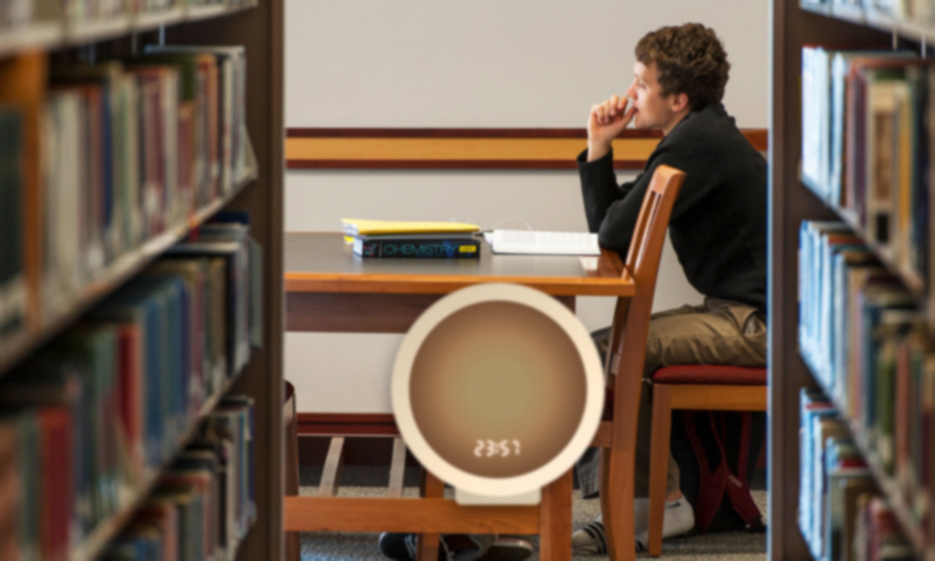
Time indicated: {"hour": 23, "minute": 57}
